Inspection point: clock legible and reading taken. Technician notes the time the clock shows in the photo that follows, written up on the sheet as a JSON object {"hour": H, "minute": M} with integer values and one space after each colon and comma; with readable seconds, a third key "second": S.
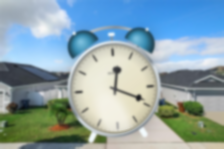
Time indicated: {"hour": 12, "minute": 19}
